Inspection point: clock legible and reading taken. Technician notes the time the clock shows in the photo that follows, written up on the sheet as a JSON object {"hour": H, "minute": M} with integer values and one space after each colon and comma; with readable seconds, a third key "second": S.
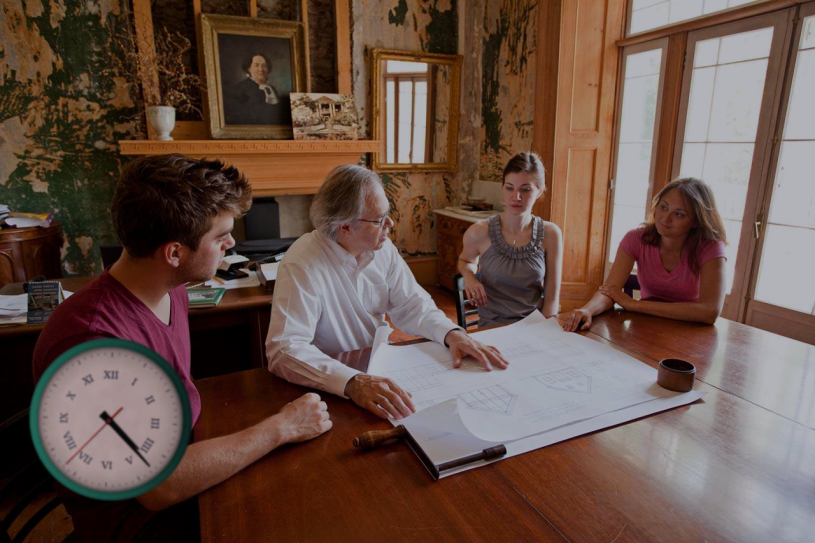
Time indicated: {"hour": 4, "minute": 22, "second": 37}
